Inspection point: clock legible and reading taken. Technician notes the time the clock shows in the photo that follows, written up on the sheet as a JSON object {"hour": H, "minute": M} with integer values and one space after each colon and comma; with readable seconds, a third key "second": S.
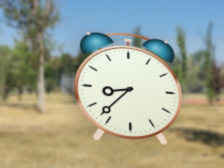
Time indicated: {"hour": 8, "minute": 37}
